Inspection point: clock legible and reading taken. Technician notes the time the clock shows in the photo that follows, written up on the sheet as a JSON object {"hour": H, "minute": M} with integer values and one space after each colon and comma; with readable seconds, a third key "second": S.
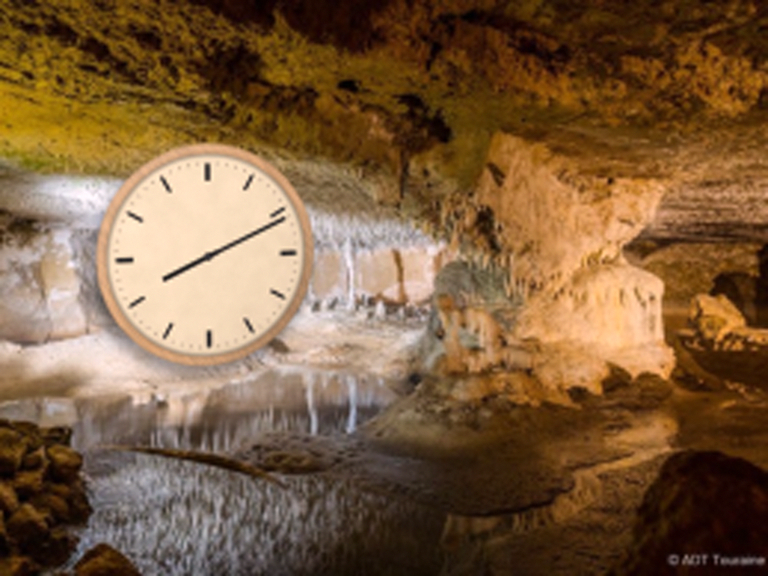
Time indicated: {"hour": 8, "minute": 11}
